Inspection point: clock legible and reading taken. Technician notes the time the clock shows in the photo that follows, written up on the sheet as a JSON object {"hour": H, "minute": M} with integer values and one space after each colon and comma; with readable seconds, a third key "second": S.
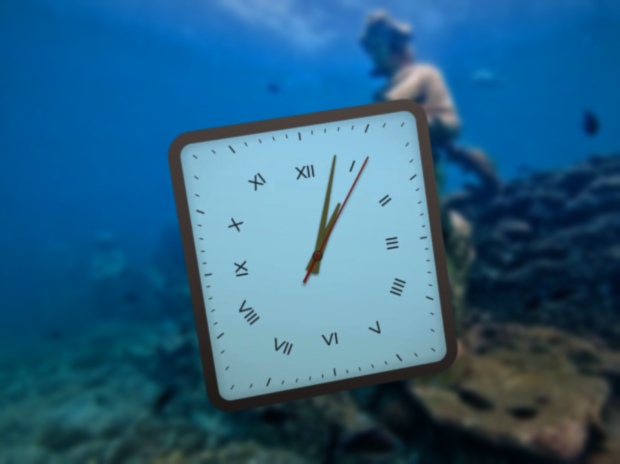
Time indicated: {"hour": 1, "minute": 3, "second": 6}
